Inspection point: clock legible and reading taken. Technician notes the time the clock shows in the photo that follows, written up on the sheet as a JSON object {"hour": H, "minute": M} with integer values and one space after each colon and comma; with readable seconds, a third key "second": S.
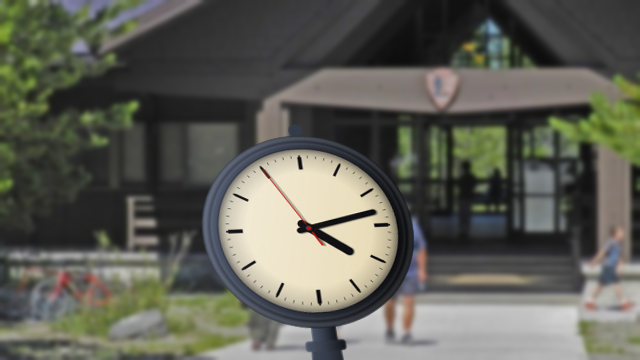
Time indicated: {"hour": 4, "minute": 12, "second": 55}
